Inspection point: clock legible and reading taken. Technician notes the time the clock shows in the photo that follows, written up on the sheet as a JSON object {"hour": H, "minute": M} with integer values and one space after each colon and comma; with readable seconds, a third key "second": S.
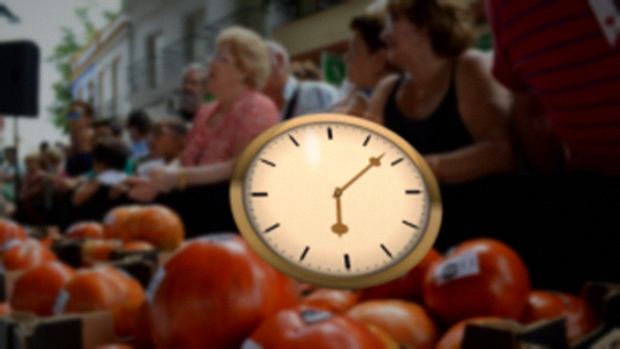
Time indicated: {"hour": 6, "minute": 8}
